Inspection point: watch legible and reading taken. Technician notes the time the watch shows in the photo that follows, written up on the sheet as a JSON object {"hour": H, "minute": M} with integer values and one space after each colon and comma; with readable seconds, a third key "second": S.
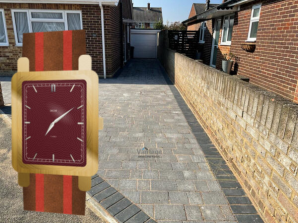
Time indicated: {"hour": 7, "minute": 9}
